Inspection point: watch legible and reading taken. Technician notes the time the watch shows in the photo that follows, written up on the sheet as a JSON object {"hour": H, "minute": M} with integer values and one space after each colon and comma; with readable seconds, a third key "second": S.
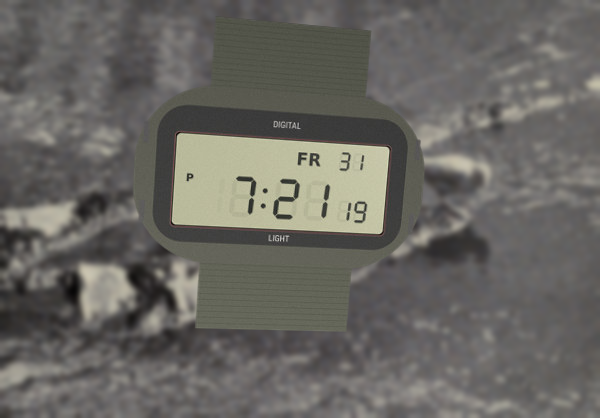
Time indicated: {"hour": 7, "minute": 21, "second": 19}
